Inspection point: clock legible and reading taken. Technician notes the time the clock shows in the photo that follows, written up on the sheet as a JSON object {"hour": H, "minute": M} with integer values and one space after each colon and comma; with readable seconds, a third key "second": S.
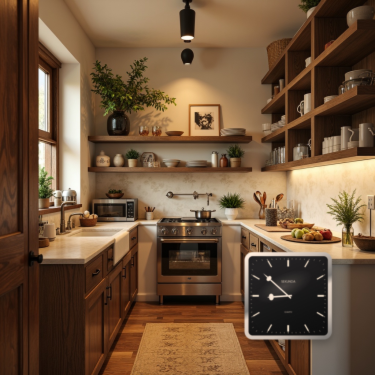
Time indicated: {"hour": 8, "minute": 52}
